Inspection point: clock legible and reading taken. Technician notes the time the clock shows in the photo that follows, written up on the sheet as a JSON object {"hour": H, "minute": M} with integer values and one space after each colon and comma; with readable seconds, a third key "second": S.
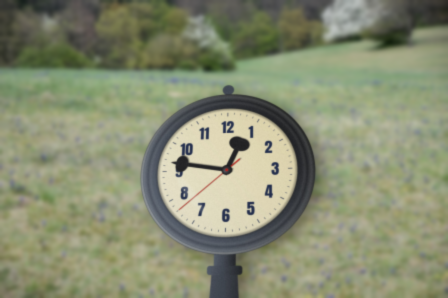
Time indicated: {"hour": 12, "minute": 46, "second": 38}
